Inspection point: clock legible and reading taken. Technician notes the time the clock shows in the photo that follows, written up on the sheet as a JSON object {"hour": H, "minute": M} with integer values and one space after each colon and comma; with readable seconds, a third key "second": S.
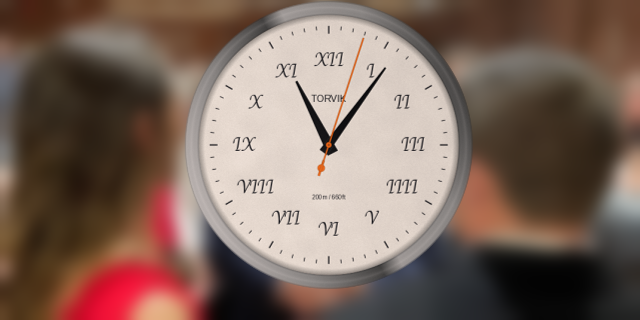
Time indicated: {"hour": 11, "minute": 6, "second": 3}
